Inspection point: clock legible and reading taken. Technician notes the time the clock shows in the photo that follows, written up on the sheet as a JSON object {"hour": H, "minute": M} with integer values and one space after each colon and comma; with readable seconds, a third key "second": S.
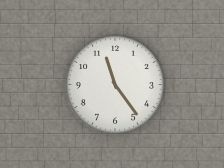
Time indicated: {"hour": 11, "minute": 24}
